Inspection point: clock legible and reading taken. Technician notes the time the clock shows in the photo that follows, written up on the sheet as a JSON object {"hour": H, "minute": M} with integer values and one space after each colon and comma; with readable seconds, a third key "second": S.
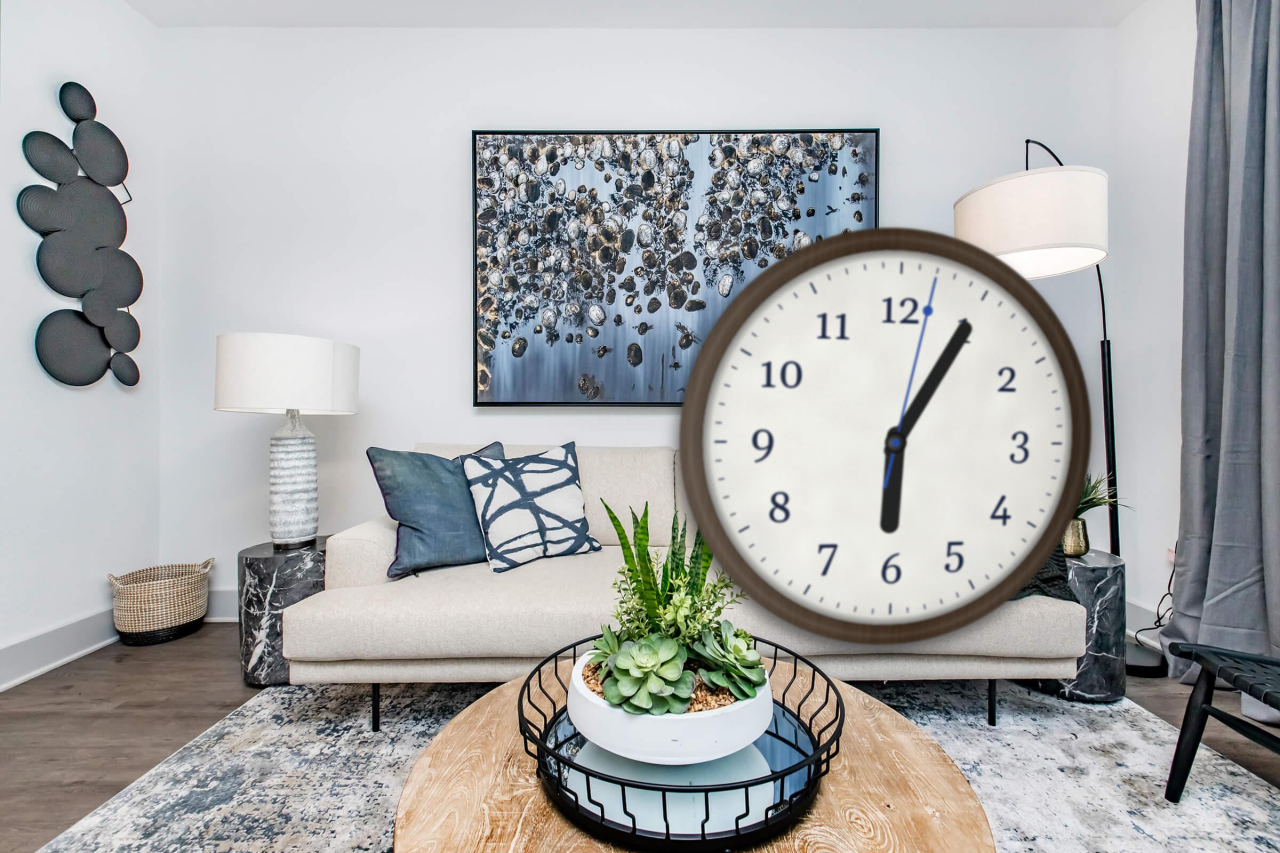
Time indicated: {"hour": 6, "minute": 5, "second": 2}
